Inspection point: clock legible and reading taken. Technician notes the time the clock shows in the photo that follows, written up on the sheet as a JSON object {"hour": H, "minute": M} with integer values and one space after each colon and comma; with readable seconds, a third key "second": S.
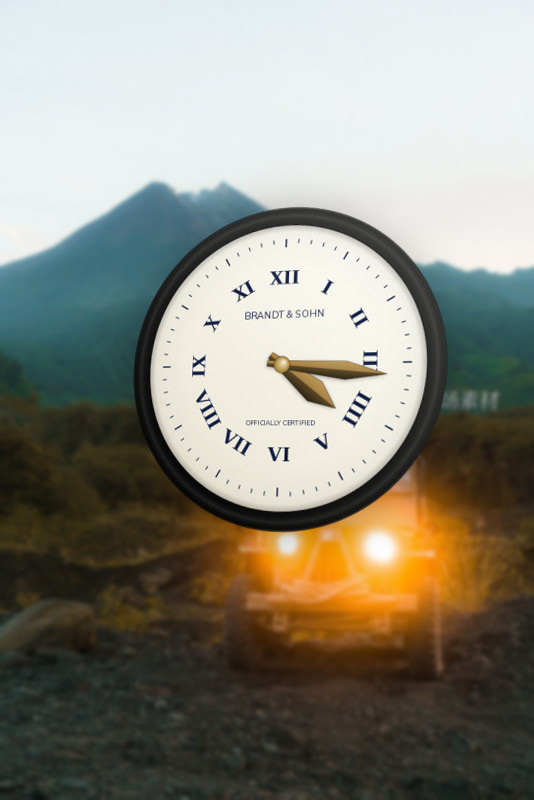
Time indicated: {"hour": 4, "minute": 16}
